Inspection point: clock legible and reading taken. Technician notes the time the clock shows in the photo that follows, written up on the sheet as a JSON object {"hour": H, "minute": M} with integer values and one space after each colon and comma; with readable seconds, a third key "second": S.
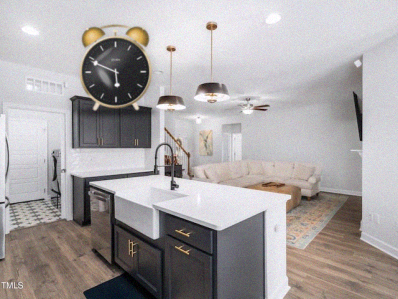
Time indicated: {"hour": 5, "minute": 49}
